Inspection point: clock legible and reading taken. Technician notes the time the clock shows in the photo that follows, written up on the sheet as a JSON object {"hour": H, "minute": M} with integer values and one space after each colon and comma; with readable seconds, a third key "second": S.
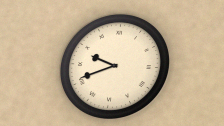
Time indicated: {"hour": 9, "minute": 41}
